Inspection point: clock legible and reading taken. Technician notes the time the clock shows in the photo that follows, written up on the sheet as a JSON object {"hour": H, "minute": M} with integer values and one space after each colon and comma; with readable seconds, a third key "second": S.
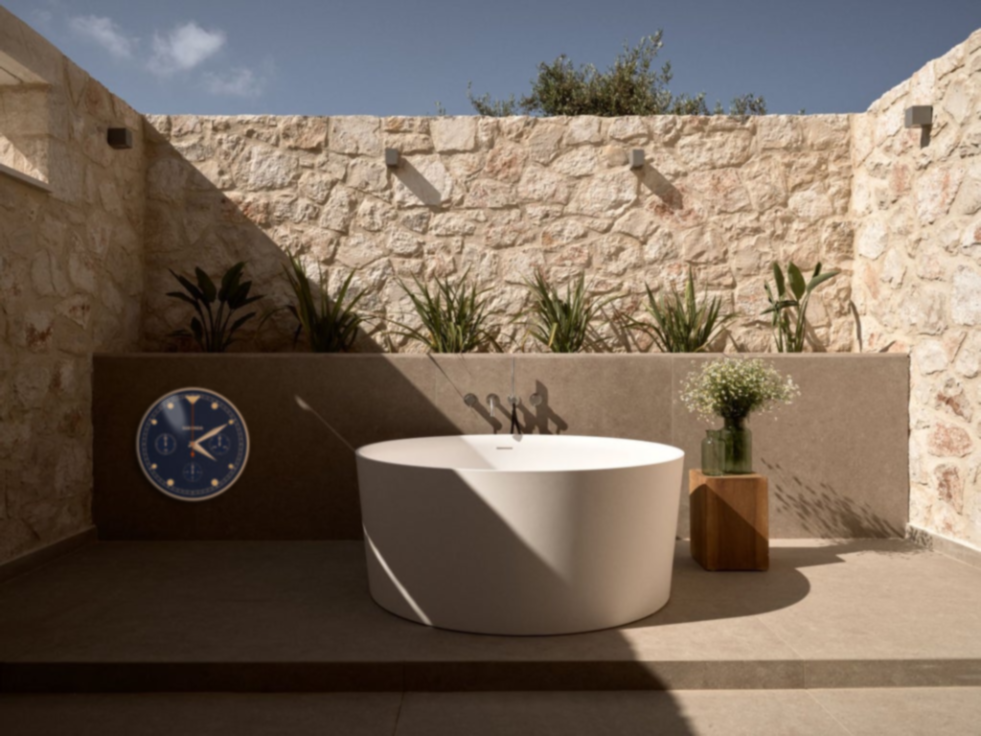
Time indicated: {"hour": 4, "minute": 10}
